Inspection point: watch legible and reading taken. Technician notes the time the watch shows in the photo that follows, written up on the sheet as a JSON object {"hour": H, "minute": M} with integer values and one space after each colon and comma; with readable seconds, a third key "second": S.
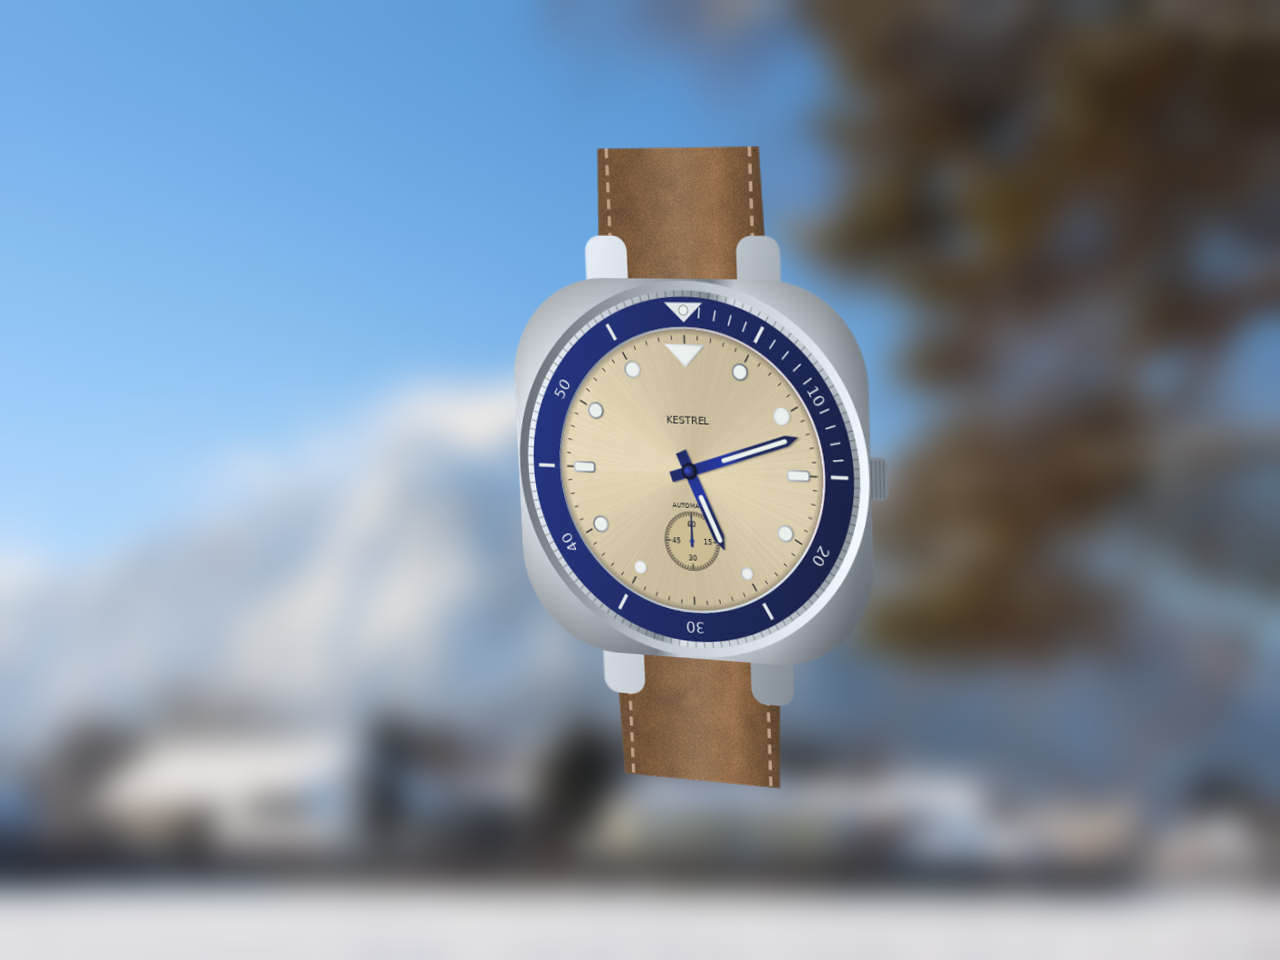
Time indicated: {"hour": 5, "minute": 12}
